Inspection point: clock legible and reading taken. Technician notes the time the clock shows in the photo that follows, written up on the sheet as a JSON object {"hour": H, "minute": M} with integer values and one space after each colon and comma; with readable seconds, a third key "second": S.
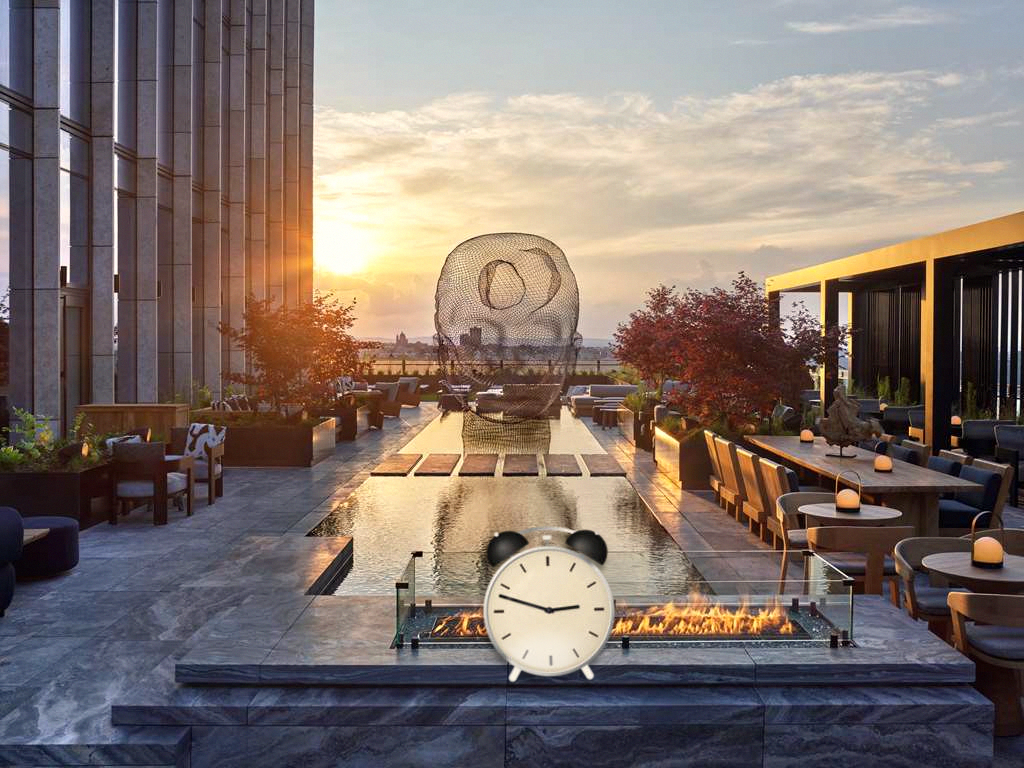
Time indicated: {"hour": 2, "minute": 48}
